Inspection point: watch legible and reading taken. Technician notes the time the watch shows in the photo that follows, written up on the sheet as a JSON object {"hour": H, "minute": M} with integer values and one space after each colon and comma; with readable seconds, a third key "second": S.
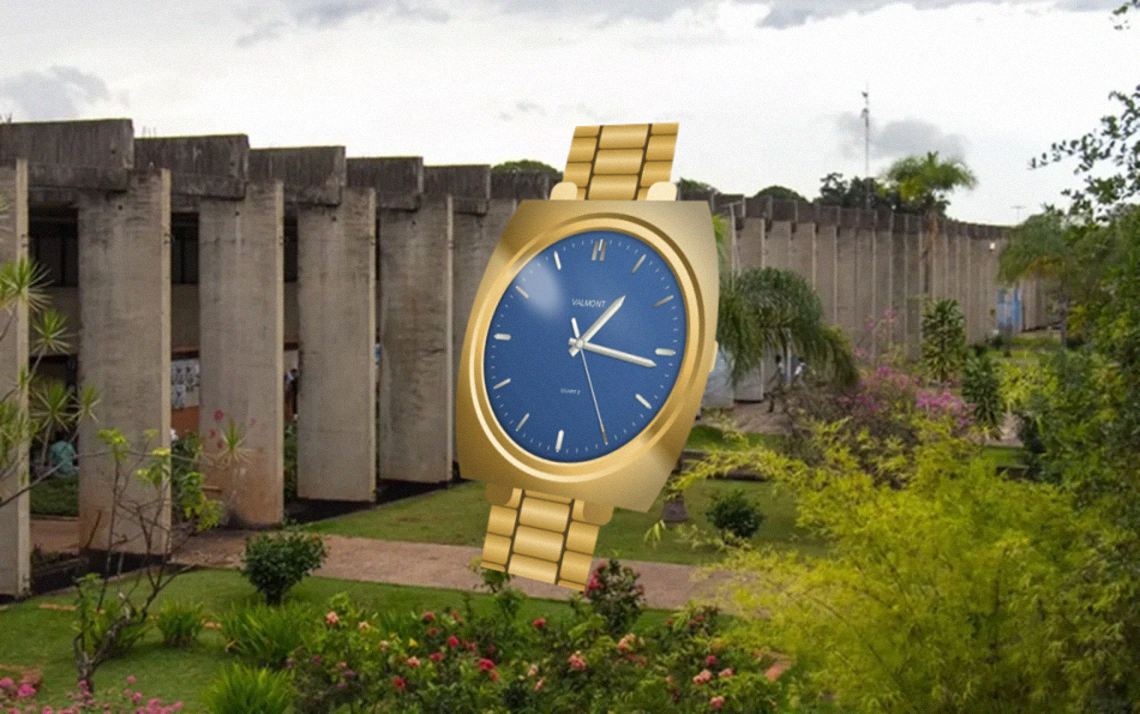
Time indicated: {"hour": 1, "minute": 16, "second": 25}
